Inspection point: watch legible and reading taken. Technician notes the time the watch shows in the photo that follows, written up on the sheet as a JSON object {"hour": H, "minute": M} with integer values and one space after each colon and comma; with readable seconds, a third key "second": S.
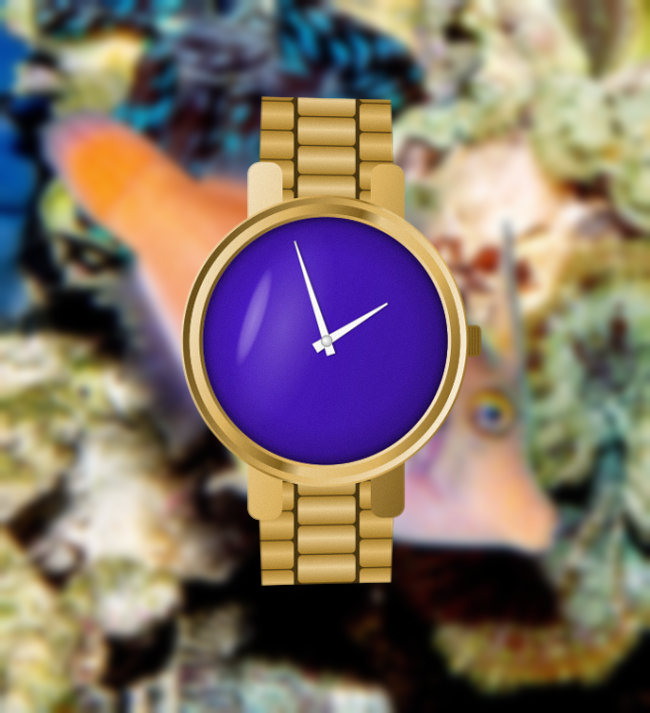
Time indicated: {"hour": 1, "minute": 57}
